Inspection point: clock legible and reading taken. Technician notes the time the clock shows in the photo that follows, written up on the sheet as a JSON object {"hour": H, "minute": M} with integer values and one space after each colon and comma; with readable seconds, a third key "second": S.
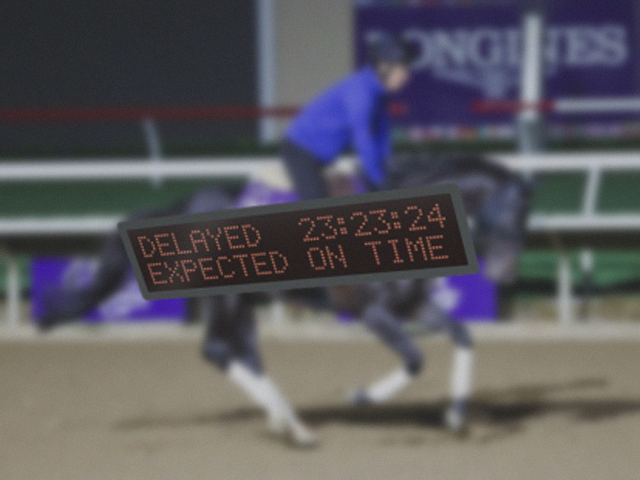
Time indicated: {"hour": 23, "minute": 23, "second": 24}
